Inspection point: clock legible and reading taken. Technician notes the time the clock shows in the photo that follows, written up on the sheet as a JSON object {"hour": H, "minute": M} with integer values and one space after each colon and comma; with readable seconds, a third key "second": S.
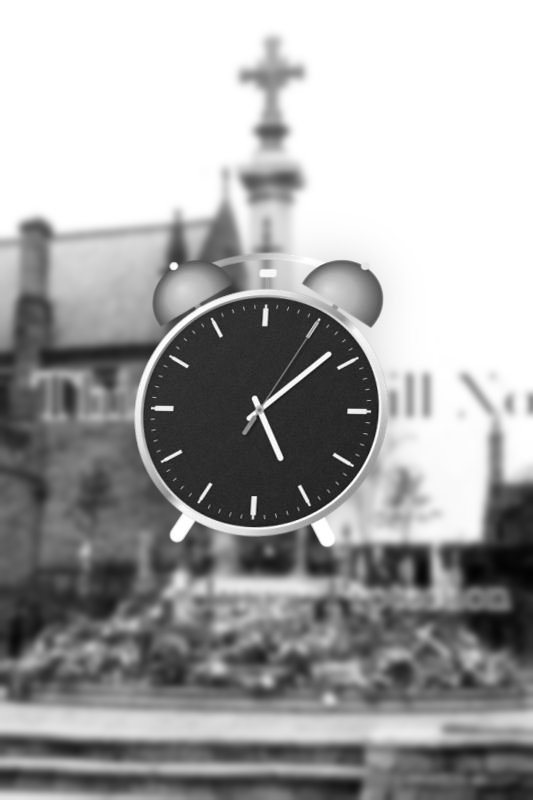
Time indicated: {"hour": 5, "minute": 8, "second": 5}
